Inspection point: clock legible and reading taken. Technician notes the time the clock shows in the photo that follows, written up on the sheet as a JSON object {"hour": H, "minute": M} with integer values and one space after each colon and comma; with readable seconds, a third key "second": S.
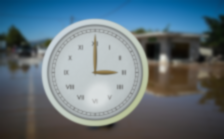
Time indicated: {"hour": 3, "minute": 0}
